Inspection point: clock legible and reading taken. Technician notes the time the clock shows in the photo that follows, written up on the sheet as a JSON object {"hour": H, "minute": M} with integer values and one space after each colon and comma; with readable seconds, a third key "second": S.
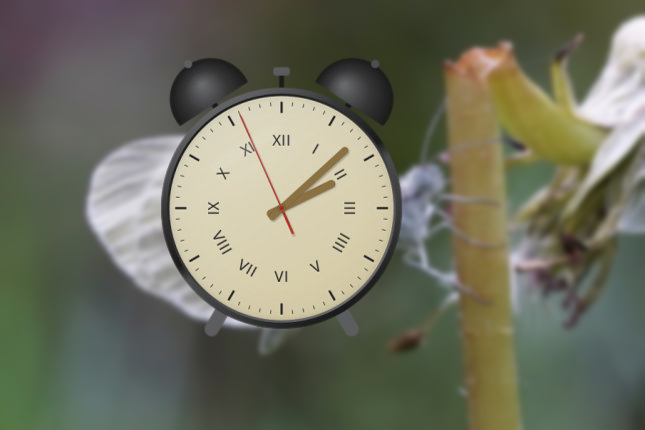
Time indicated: {"hour": 2, "minute": 7, "second": 56}
